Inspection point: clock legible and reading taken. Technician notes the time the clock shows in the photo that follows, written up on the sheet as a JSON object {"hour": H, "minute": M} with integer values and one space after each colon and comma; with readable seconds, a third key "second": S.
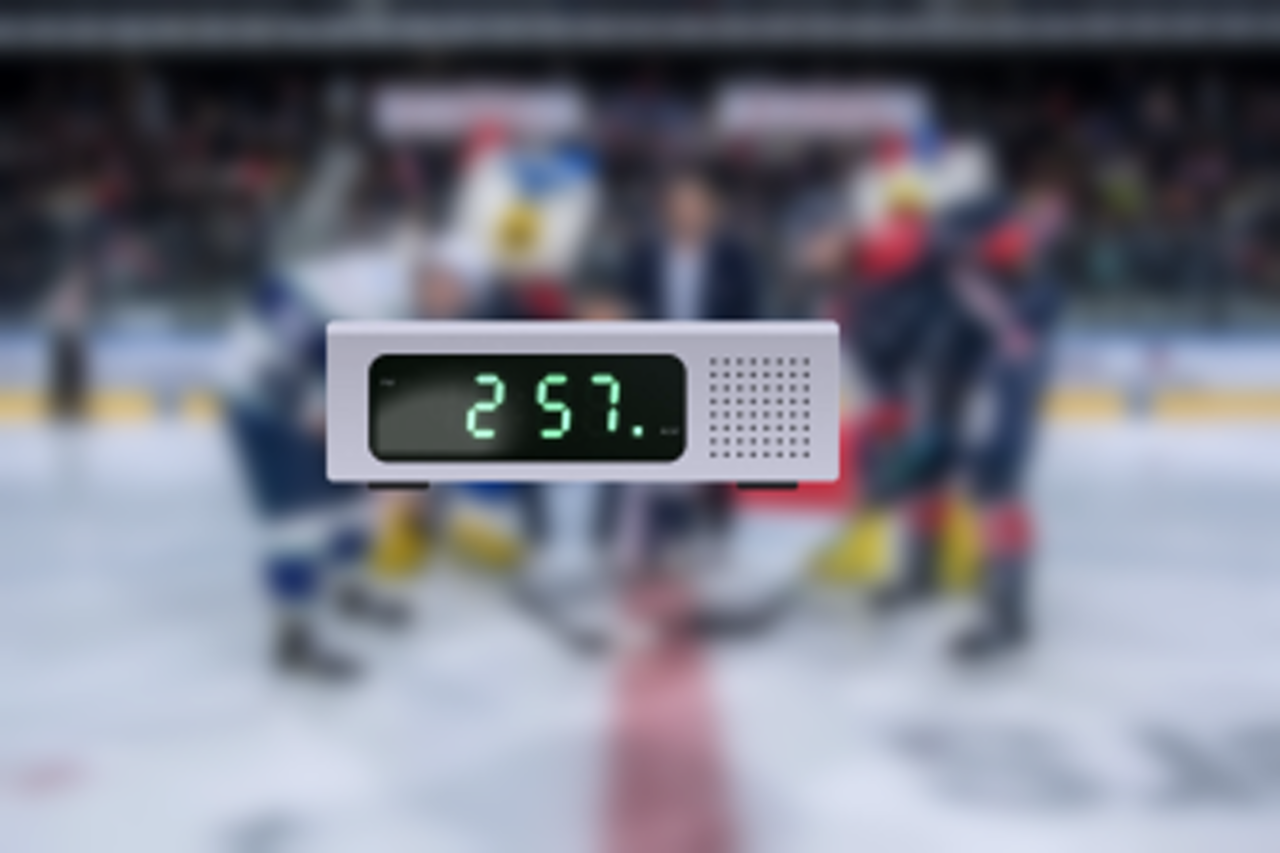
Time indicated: {"hour": 2, "minute": 57}
